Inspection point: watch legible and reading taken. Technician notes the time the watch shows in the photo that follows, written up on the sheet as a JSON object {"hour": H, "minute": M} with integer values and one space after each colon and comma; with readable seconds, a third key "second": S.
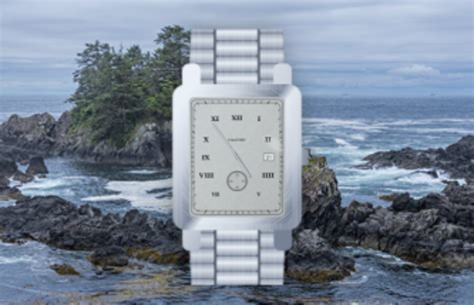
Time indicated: {"hour": 4, "minute": 54}
